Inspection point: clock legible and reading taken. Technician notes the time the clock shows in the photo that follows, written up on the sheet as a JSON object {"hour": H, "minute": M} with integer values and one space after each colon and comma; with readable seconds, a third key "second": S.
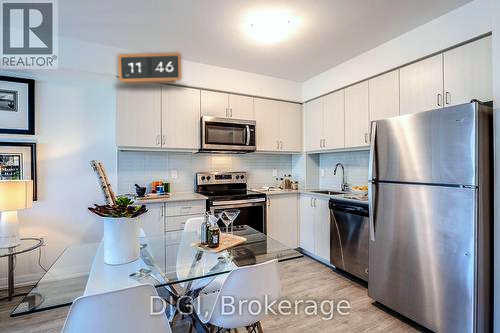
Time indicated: {"hour": 11, "minute": 46}
